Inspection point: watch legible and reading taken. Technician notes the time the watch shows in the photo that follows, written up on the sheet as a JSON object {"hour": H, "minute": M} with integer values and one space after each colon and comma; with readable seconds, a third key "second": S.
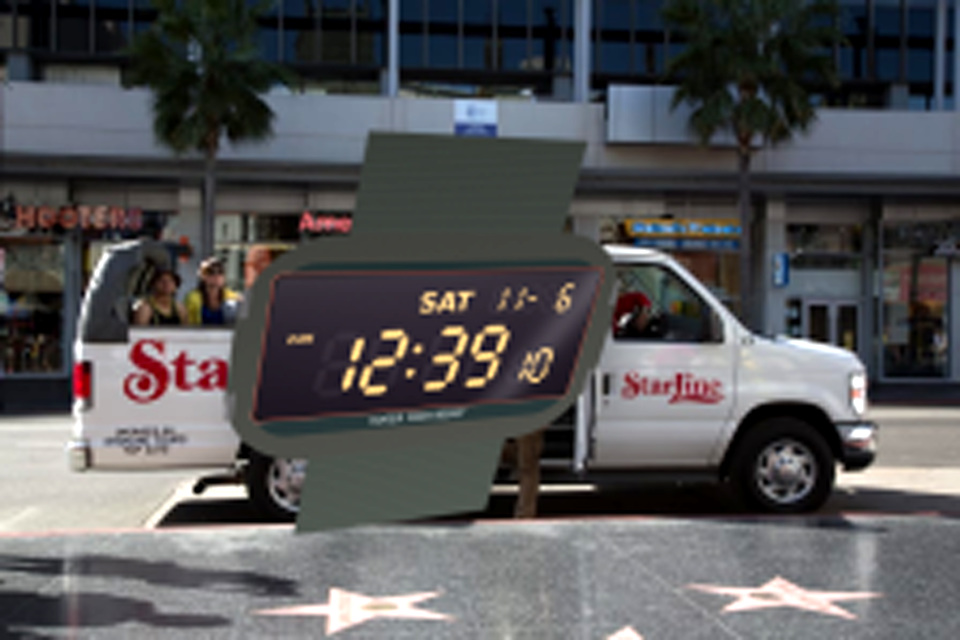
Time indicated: {"hour": 12, "minute": 39, "second": 10}
